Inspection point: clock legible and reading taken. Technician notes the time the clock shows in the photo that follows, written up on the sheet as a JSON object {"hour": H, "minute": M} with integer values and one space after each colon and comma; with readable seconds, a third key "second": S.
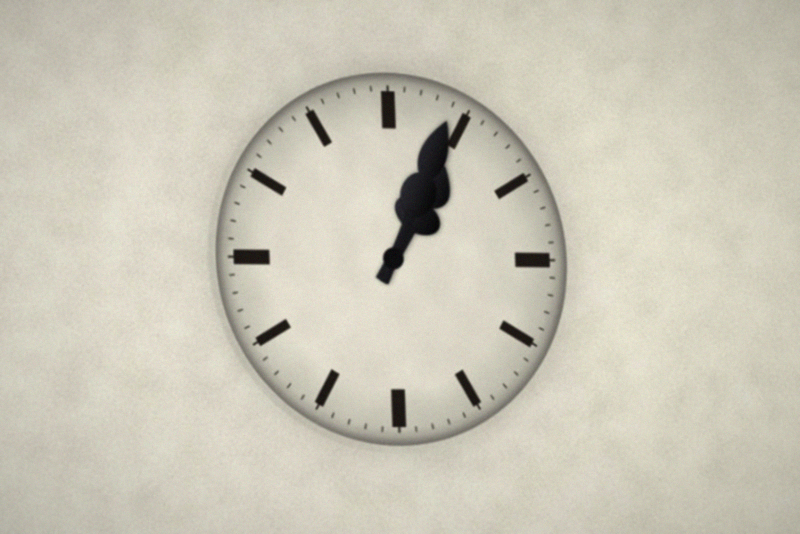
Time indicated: {"hour": 1, "minute": 4}
